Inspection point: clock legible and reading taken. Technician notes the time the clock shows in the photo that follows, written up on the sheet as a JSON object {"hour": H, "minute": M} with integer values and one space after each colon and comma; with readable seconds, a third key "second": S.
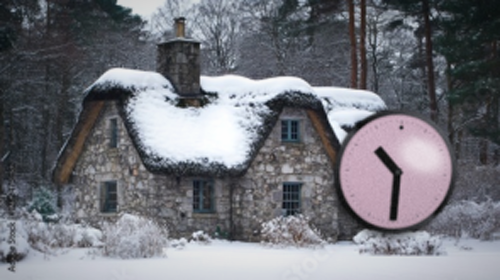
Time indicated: {"hour": 10, "minute": 30}
